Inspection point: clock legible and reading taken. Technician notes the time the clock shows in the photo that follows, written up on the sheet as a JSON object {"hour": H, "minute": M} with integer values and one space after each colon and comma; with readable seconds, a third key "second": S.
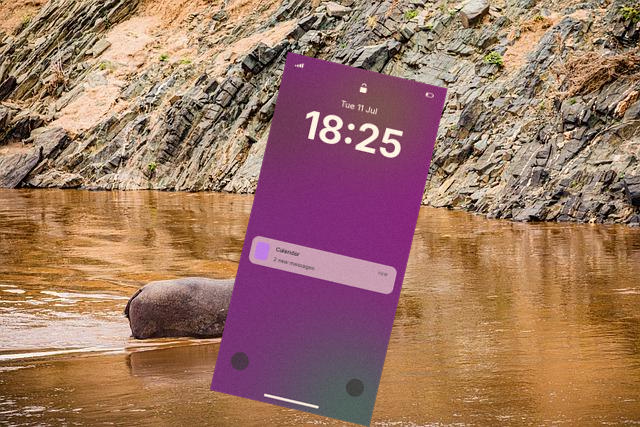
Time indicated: {"hour": 18, "minute": 25}
